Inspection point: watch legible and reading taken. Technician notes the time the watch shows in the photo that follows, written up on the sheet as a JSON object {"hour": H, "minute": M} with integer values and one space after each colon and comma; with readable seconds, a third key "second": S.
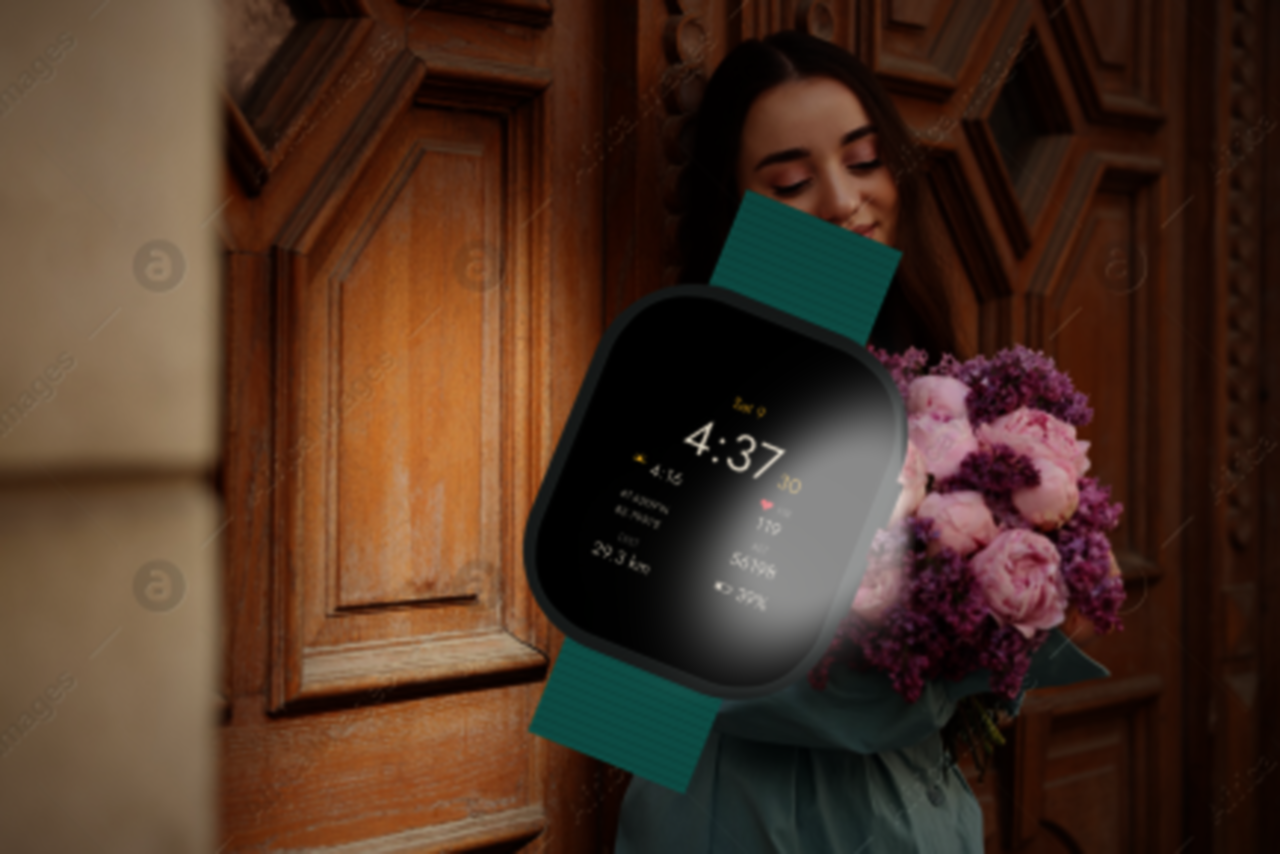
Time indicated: {"hour": 4, "minute": 37}
